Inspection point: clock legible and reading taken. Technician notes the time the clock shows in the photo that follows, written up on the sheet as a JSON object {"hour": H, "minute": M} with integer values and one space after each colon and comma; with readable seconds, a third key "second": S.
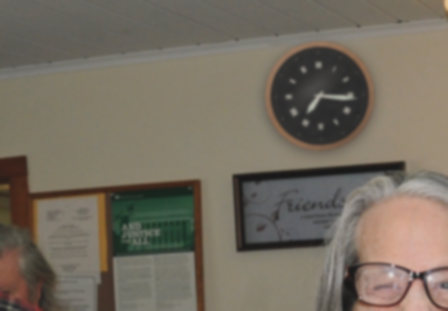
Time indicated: {"hour": 7, "minute": 16}
